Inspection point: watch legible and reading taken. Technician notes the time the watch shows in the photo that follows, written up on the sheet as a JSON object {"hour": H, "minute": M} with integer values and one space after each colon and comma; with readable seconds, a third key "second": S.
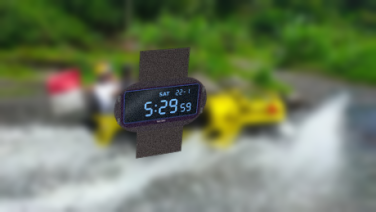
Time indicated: {"hour": 5, "minute": 29, "second": 59}
